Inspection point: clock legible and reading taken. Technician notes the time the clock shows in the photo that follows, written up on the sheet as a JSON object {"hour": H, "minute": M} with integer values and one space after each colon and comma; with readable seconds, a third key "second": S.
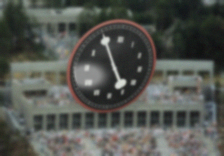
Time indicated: {"hour": 4, "minute": 55}
